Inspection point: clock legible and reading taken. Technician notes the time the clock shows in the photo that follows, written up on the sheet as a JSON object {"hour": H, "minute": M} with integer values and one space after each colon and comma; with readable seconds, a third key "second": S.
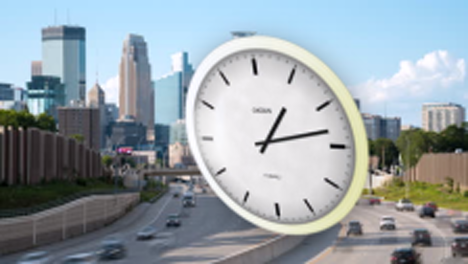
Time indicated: {"hour": 1, "minute": 13}
